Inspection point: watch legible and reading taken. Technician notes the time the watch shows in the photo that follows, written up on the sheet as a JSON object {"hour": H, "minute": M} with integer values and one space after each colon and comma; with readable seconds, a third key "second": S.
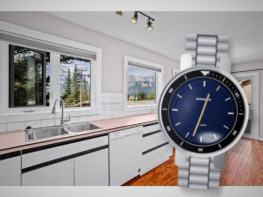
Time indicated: {"hour": 12, "minute": 33}
